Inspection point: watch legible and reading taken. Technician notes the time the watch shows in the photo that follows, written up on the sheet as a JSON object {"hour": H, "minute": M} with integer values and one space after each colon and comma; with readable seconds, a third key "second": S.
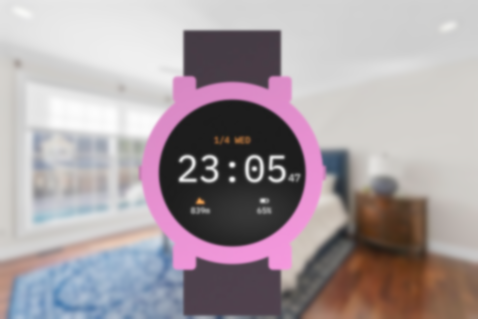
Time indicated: {"hour": 23, "minute": 5}
